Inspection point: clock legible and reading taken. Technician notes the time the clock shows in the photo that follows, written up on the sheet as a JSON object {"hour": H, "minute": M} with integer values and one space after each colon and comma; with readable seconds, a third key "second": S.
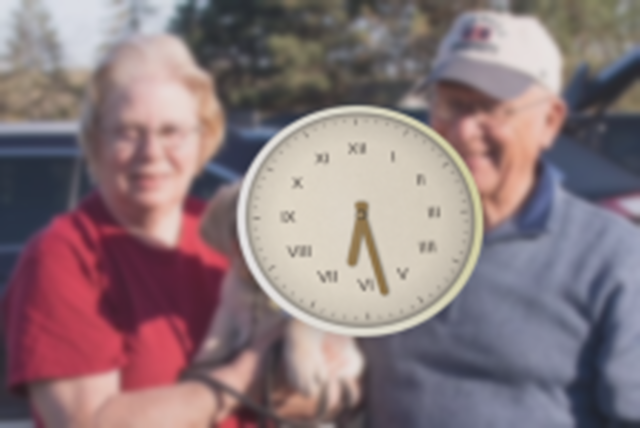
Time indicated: {"hour": 6, "minute": 28}
